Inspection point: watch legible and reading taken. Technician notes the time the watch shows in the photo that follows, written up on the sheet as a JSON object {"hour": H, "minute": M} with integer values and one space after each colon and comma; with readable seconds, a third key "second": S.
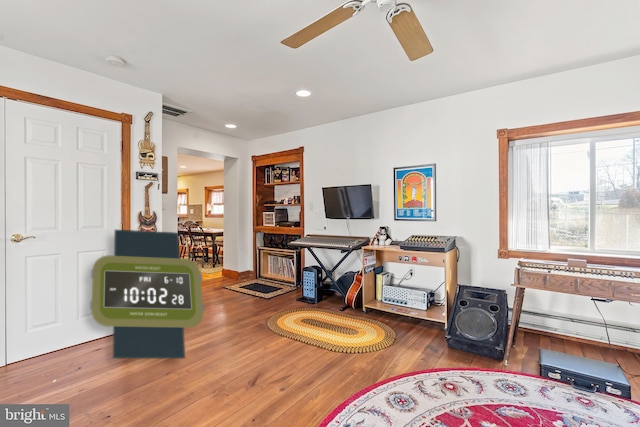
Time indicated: {"hour": 10, "minute": 2, "second": 28}
